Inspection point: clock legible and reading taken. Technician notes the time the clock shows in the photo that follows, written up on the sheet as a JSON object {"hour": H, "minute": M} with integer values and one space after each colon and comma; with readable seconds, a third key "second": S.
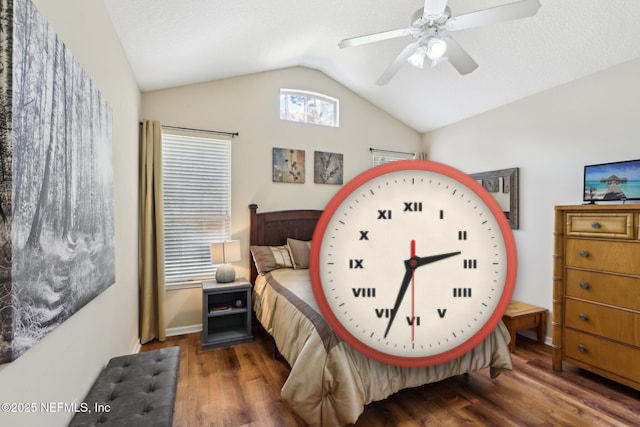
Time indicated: {"hour": 2, "minute": 33, "second": 30}
